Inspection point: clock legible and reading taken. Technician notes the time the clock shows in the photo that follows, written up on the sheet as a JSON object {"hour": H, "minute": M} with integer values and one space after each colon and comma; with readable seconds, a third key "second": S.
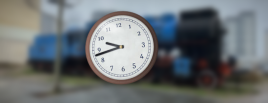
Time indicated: {"hour": 9, "minute": 43}
